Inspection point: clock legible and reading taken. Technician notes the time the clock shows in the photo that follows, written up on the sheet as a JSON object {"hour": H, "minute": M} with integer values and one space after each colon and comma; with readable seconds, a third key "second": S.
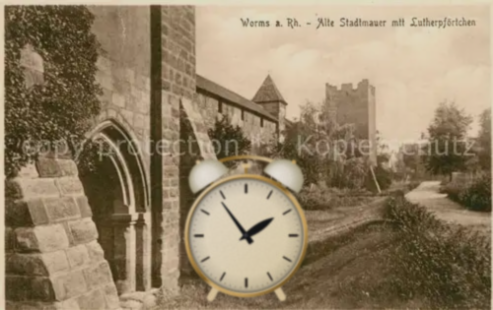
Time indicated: {"hour": 1, "minute": 54}
